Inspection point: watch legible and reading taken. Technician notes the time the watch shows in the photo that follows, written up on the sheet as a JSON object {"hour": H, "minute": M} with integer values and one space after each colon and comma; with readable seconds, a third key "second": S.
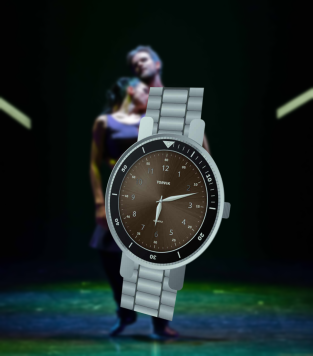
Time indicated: {"hour": 6, "minute": 12}
